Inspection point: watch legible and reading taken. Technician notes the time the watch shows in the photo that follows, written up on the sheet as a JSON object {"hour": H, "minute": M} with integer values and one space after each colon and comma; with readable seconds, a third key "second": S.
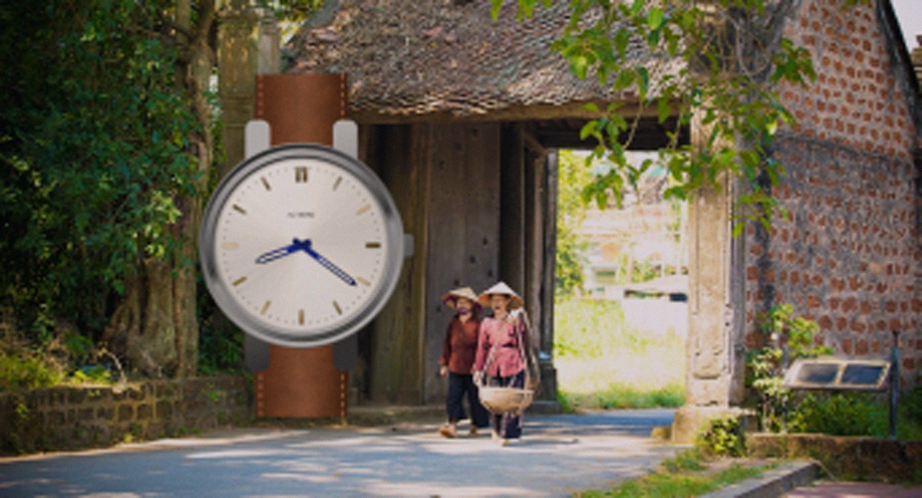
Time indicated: {"hour": 8, "minute": 21}
